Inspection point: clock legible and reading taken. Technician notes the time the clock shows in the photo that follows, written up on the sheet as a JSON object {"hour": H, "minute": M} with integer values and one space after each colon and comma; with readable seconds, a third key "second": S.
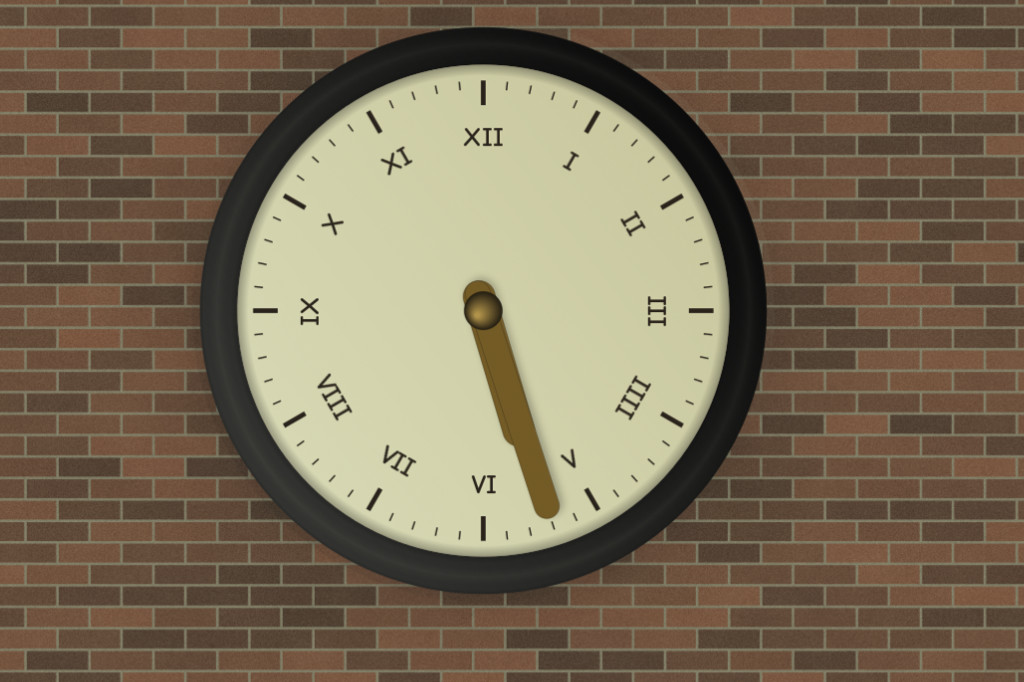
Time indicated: {"hour": 5, "minute": 27}
